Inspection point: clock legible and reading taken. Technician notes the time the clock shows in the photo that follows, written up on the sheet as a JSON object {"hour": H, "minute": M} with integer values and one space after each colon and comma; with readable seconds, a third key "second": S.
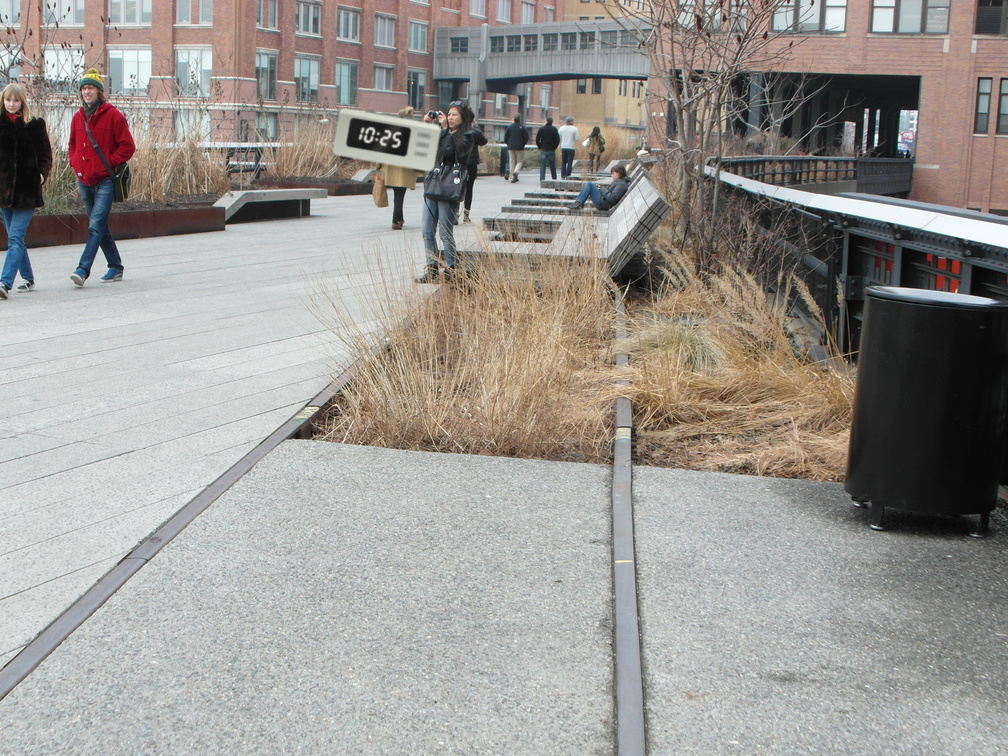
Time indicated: {"hour": 10, "minute": 25}
